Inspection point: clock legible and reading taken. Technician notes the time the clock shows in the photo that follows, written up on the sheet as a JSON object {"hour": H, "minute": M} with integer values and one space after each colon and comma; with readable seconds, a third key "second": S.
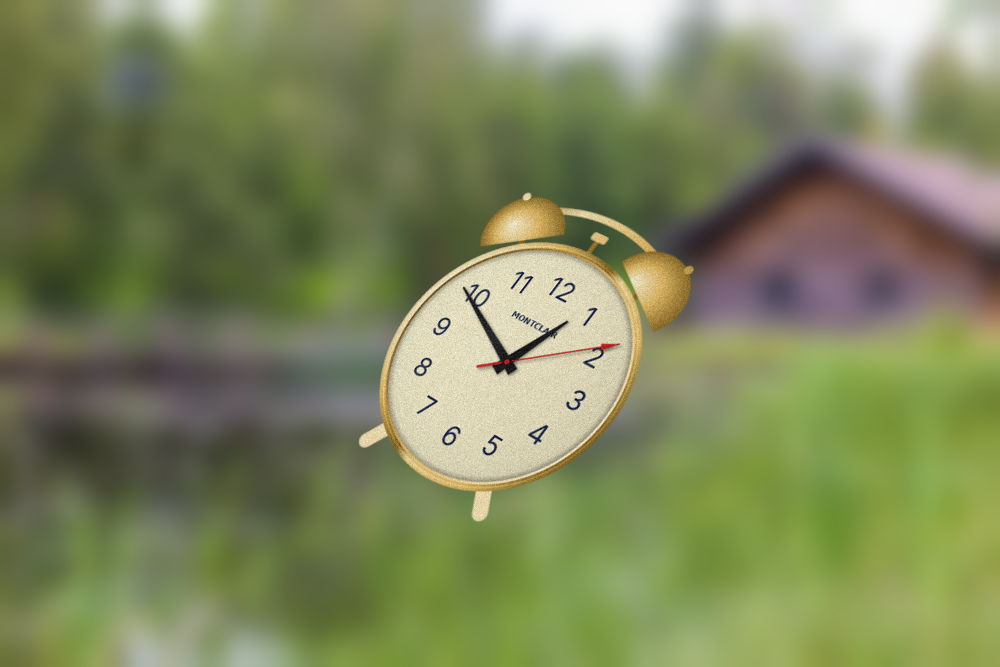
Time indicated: {"hour": 12, "minute": 49, "second": 9}
